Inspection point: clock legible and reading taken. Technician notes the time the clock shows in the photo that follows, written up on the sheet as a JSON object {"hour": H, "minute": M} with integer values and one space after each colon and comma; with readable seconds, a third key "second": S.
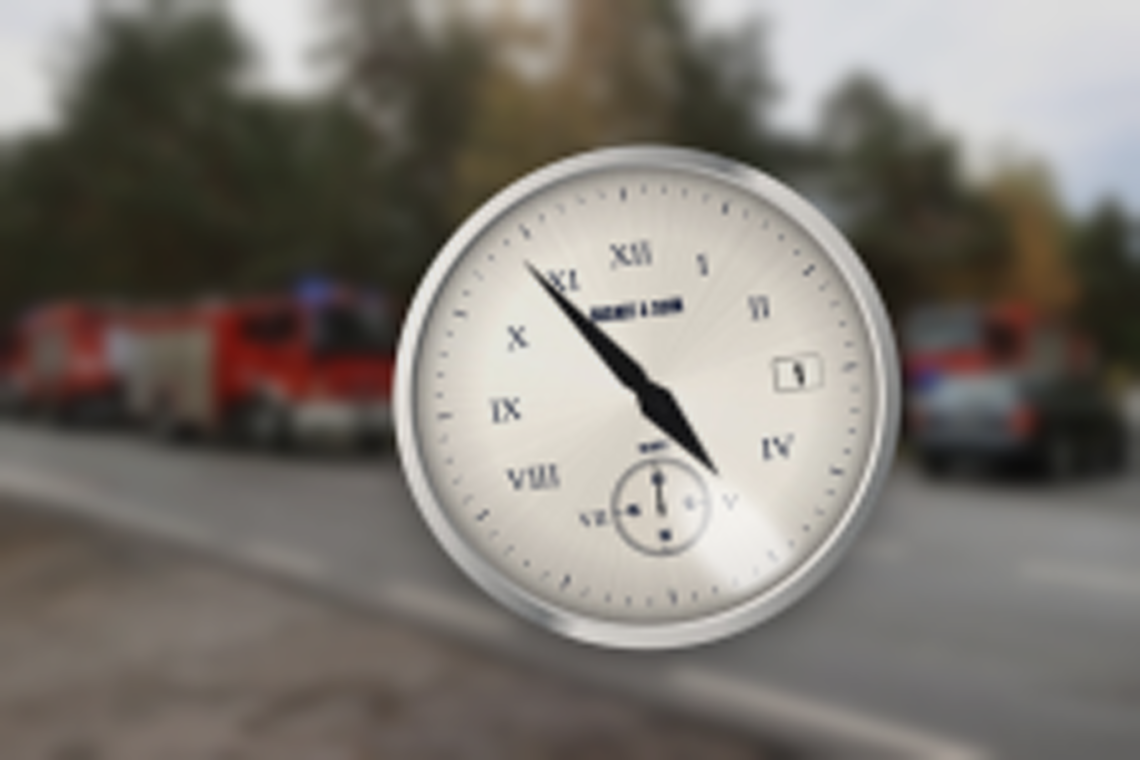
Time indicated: {"hour": 4, "minute": 54}
